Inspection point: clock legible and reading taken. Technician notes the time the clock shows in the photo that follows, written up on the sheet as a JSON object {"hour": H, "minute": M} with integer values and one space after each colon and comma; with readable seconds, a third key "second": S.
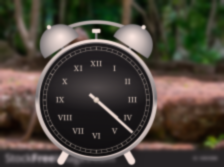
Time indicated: {"hour": 4, "minute": 22}
